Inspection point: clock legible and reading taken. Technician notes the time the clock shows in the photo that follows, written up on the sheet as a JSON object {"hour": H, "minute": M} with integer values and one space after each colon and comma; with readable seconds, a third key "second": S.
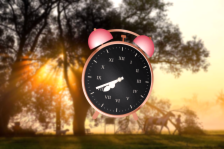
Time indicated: {"hour": 7, "minute": 41}
